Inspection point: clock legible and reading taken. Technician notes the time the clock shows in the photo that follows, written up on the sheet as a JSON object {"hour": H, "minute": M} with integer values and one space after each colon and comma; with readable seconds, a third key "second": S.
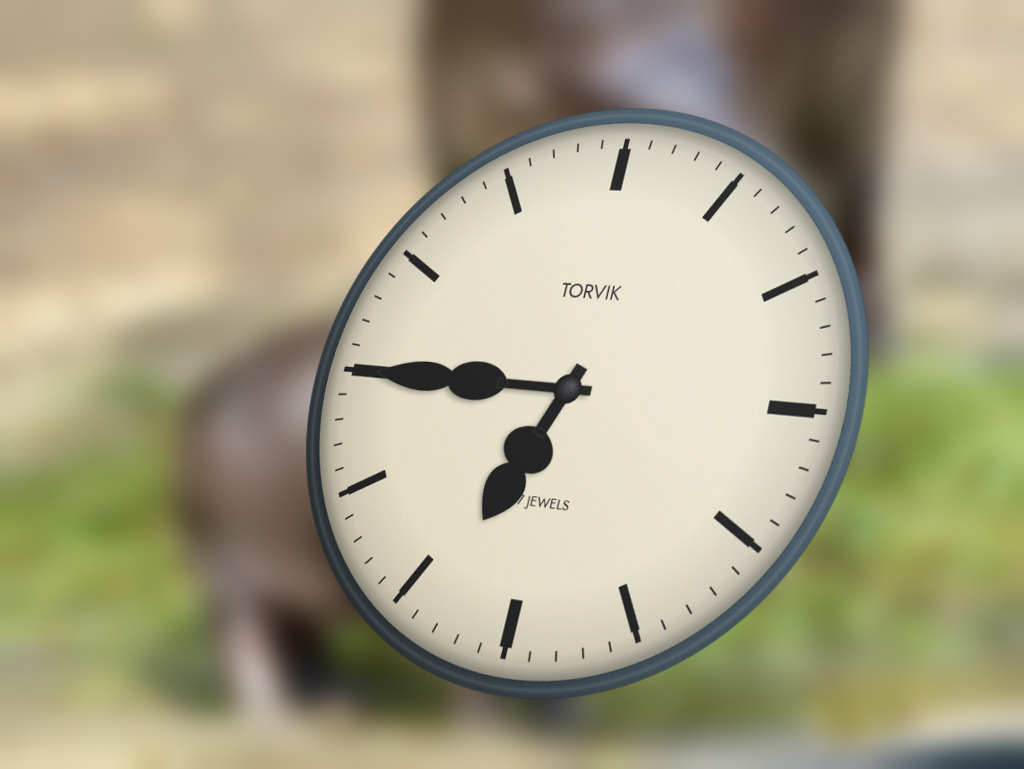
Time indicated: {"hour": 6, "minute": 45}
